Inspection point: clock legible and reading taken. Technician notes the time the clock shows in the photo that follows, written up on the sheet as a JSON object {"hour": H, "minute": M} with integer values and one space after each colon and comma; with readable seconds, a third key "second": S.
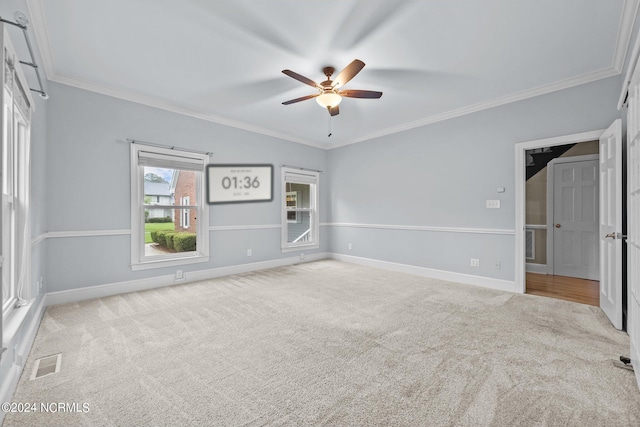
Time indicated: {"hour": 1, "minute": 36}
